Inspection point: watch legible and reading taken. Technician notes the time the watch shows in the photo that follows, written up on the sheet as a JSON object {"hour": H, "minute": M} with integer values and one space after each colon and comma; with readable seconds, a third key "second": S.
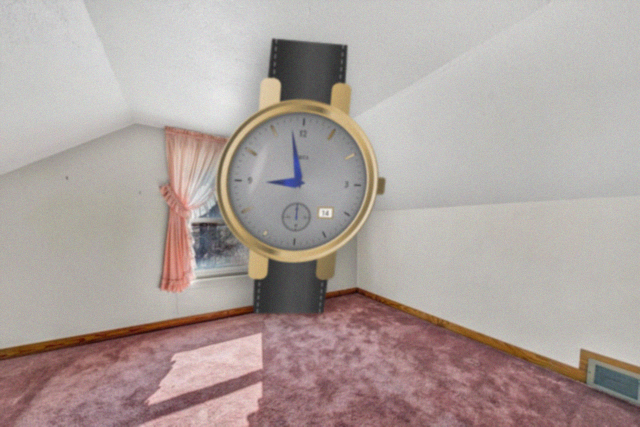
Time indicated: {"hour": 8, "minute": 58}
